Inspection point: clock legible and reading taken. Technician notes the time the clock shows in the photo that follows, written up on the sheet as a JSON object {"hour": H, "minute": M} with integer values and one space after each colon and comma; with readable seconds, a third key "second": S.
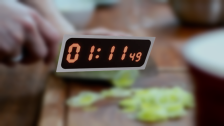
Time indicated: {"hour": 1, "minute": 11, "second": 49}
